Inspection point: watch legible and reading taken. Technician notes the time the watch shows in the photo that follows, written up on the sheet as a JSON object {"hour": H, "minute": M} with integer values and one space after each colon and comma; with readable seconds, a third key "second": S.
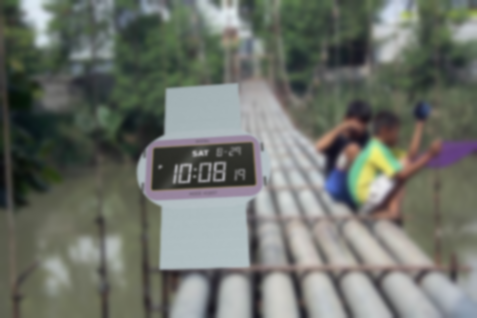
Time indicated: {"hour": 10, "minute": 8}
